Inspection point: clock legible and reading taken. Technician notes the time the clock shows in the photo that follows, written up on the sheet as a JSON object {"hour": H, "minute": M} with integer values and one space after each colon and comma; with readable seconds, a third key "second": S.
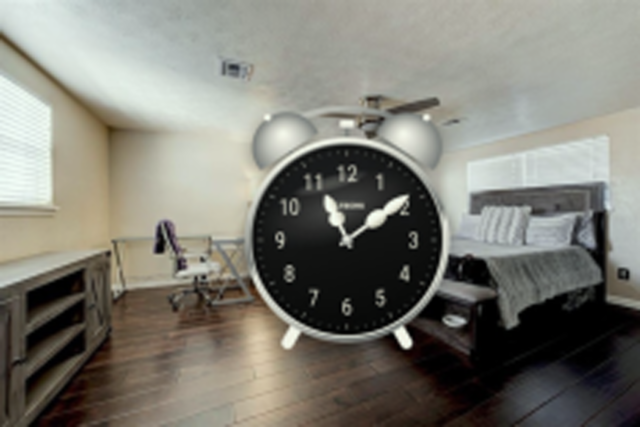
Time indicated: {"hour": 11, "minute": 9}
